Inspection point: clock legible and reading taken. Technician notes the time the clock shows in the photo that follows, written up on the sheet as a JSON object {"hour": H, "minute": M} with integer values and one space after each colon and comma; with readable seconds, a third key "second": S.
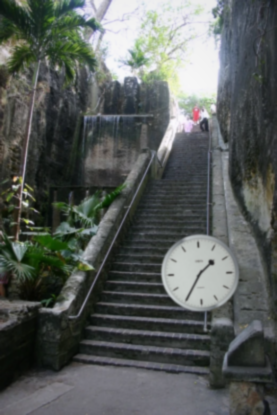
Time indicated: {"hour": 1, "minute": 35}
